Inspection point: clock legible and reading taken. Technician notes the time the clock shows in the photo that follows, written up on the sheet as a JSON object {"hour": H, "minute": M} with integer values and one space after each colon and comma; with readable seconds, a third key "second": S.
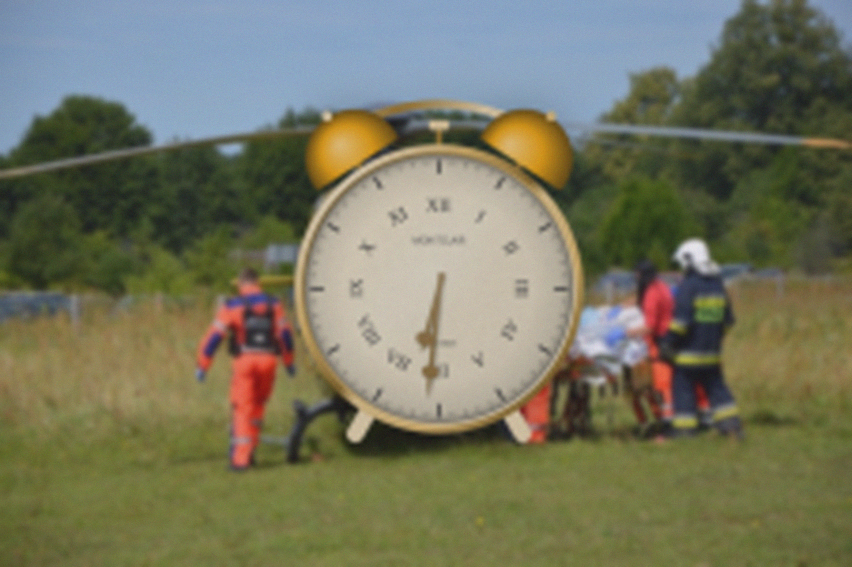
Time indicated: {"hour": 6, "minute": 31}
